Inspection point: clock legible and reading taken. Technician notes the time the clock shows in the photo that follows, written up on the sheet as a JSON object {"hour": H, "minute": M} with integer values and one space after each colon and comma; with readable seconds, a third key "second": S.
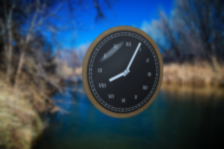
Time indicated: {"hour": 8, "minute": 4}
